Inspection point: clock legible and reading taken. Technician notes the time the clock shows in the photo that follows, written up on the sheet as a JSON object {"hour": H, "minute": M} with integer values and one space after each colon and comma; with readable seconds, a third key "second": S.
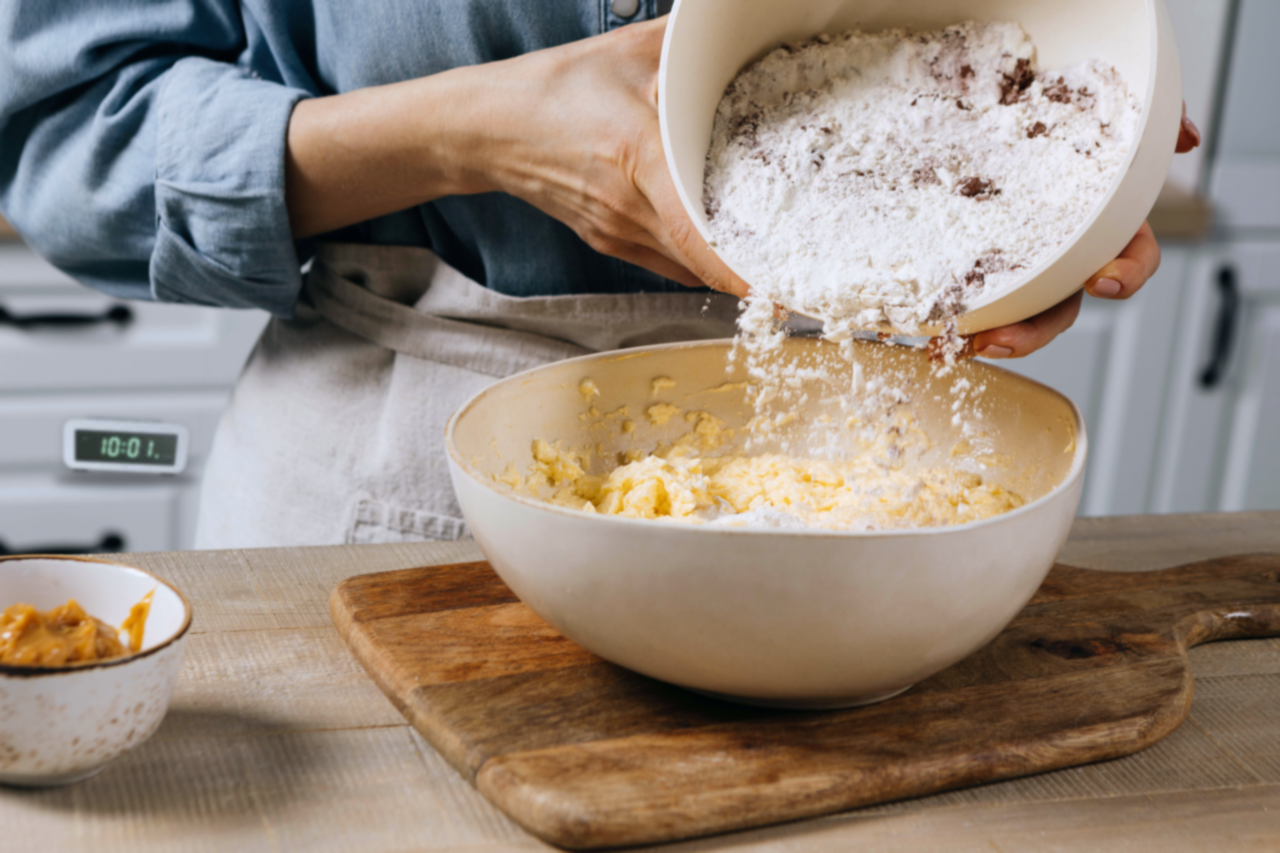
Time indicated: {"hour": 10, "minute": 1}
